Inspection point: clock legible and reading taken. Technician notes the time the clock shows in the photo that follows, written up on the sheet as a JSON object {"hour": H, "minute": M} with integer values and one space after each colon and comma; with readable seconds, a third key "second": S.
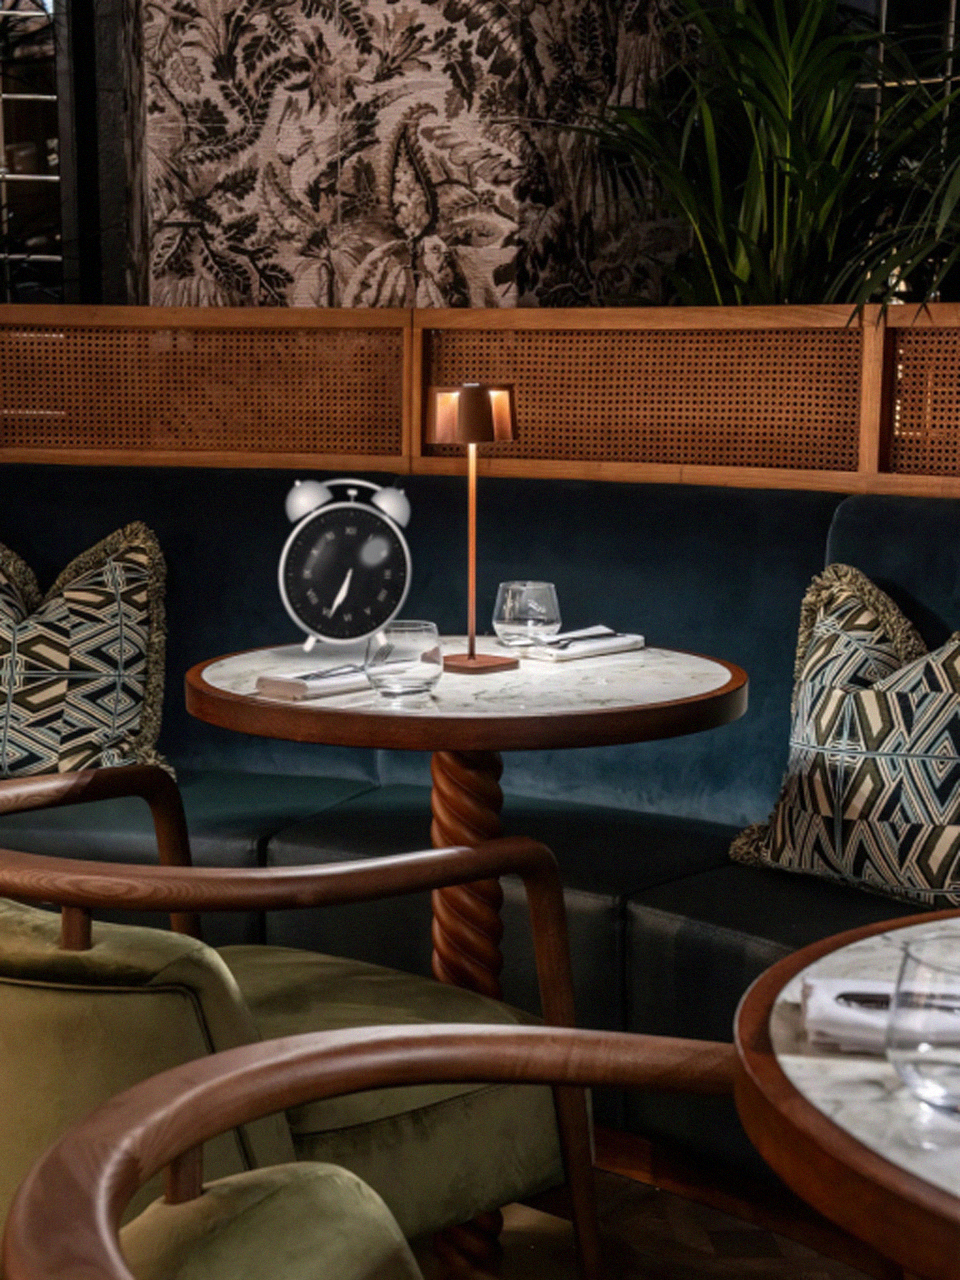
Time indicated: {"hour": 6, "minute": 34}
